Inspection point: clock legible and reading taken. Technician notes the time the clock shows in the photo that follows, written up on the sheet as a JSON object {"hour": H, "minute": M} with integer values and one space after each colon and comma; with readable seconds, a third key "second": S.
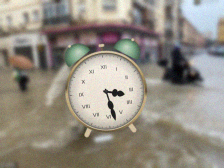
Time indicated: {"hour": 3, "minute": 28}
